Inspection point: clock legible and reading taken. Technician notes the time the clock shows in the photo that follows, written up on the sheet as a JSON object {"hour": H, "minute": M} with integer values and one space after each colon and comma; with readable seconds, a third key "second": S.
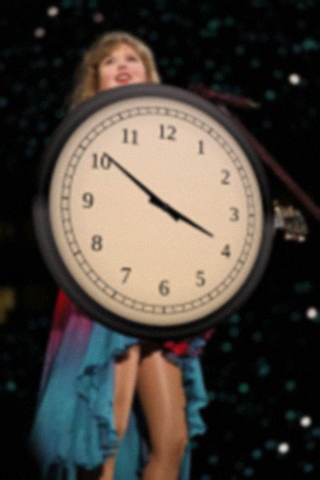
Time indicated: {"hour": 3, "minute": 51}
